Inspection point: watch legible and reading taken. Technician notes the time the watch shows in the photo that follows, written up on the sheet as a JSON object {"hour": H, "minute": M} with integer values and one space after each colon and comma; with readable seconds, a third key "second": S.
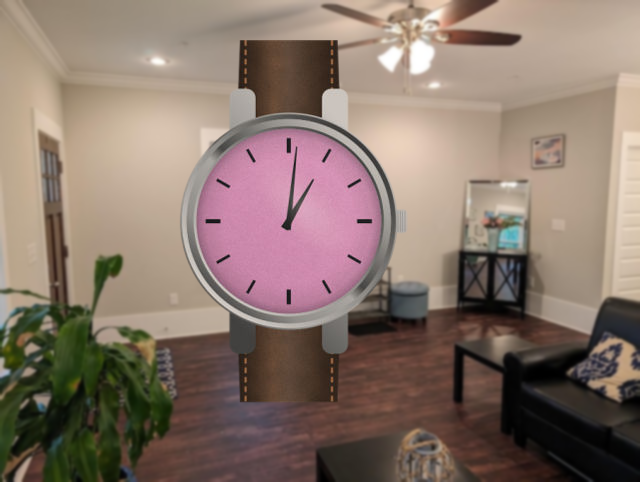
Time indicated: {"hour": 1, "minute": 1}
